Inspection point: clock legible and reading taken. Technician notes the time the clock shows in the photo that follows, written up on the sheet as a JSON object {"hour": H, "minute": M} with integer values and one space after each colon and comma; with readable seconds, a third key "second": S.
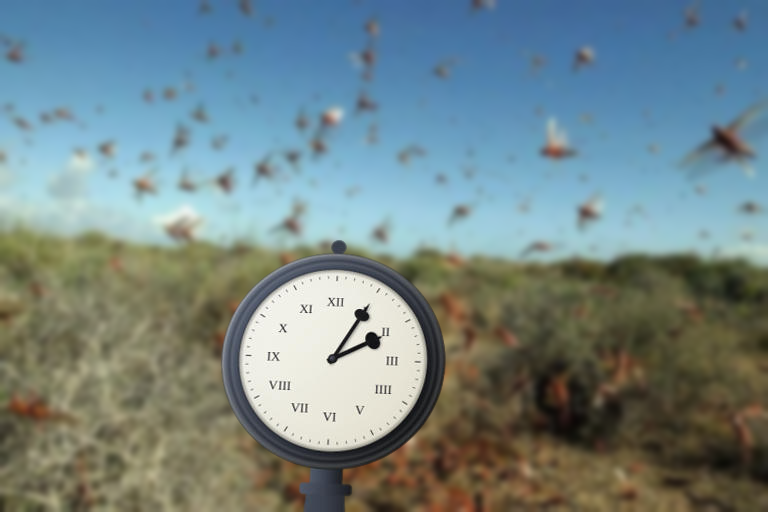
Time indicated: {"hour": 2, "minute": 5}
